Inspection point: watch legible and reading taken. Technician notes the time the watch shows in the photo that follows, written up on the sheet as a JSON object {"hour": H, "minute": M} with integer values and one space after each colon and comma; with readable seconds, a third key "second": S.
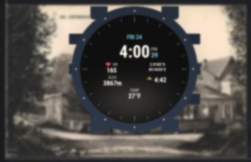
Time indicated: {"hour": 4, "minute": 0}
